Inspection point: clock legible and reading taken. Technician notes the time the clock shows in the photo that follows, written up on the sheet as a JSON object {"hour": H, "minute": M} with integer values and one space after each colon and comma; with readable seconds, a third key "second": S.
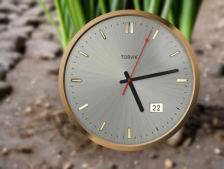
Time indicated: {"hour": 5, "minute": 13, "second": 4}
